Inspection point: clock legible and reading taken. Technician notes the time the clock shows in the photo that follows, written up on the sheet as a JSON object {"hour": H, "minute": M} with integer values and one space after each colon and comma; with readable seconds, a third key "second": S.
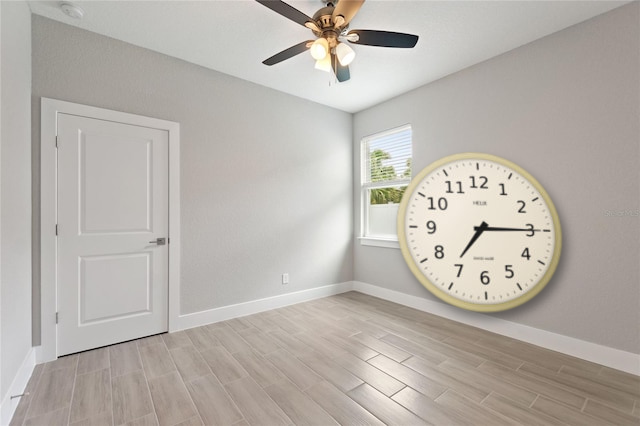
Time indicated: {"hour": 7, "minute": 15}
